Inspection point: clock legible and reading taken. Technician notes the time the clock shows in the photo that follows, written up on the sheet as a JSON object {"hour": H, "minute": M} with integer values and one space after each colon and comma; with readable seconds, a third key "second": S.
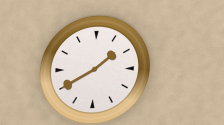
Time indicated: {"hour": 1, "minute": 40}
